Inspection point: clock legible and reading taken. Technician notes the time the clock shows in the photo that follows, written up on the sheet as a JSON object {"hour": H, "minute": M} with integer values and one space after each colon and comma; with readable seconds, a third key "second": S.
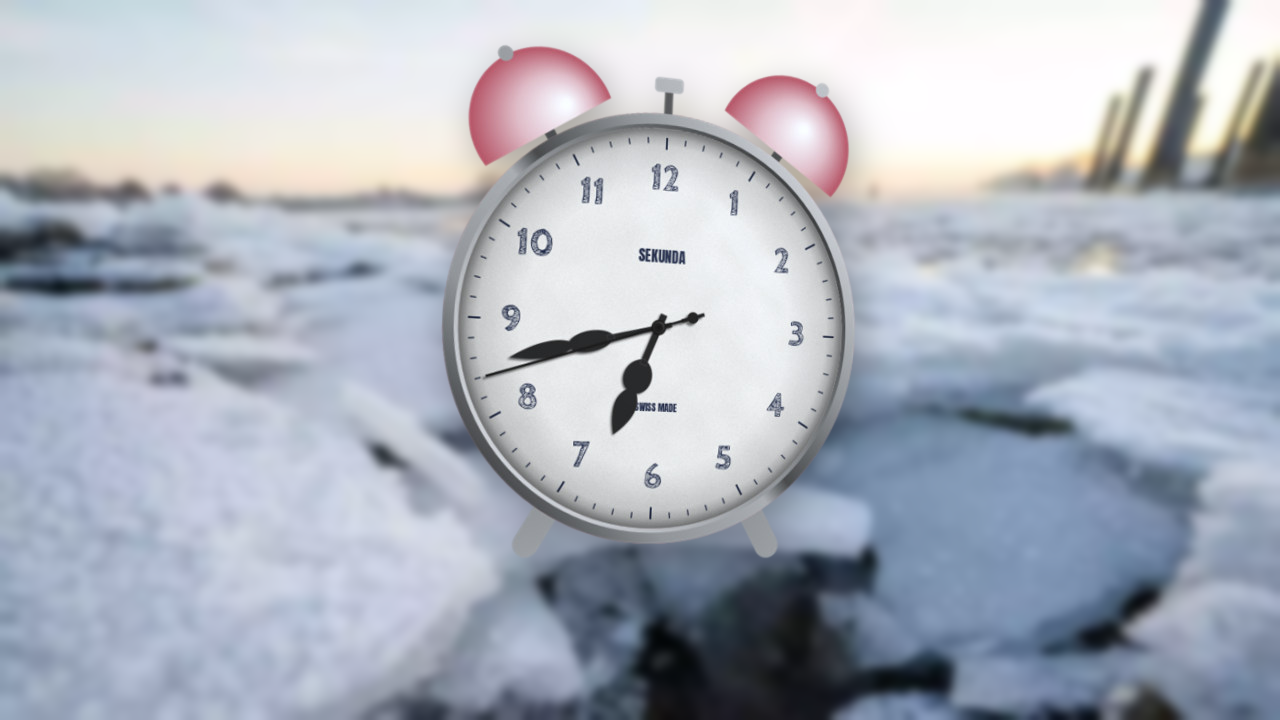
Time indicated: {"hour": 6, "minute": 42, "second": 42}
